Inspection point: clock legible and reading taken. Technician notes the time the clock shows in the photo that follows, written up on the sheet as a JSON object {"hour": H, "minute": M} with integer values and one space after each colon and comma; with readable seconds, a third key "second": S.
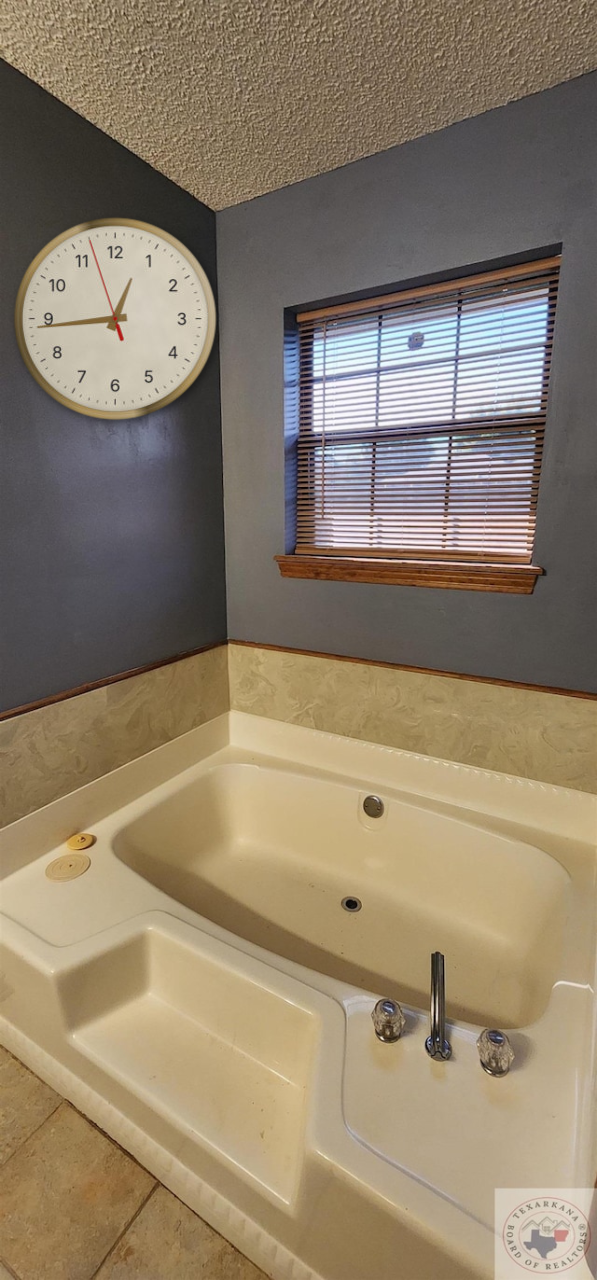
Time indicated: {"hour": 12, "minute": 43, "second": 57}
